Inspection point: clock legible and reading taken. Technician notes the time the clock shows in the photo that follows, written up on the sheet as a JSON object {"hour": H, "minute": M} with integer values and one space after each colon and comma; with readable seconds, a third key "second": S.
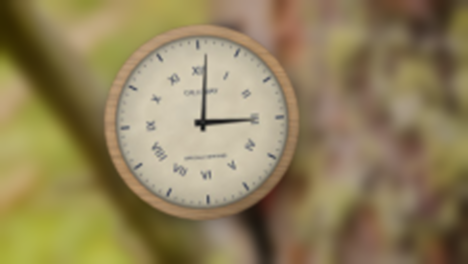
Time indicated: {"hour": 3, "minute": 1}
